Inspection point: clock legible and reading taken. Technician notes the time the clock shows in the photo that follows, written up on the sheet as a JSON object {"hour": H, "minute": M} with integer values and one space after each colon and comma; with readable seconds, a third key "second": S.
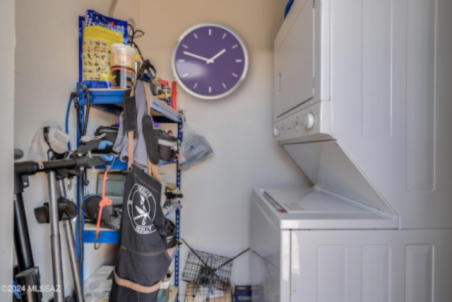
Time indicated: {"hour": 1, "minute": 48}
